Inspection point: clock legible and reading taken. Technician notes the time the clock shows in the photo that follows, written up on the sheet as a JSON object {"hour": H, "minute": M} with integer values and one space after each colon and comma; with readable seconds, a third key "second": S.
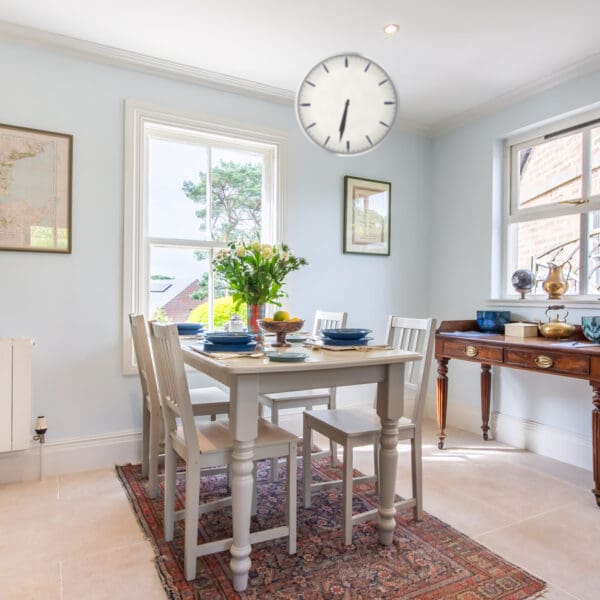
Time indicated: {"hour": 6, "minute": 32}
